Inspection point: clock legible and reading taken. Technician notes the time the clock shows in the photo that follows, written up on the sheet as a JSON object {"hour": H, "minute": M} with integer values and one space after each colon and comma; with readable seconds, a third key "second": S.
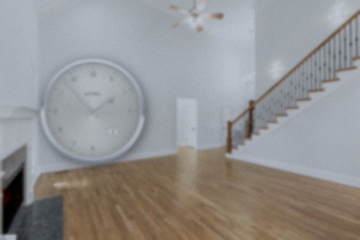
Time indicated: {"hour": 1, "minute": 53}
